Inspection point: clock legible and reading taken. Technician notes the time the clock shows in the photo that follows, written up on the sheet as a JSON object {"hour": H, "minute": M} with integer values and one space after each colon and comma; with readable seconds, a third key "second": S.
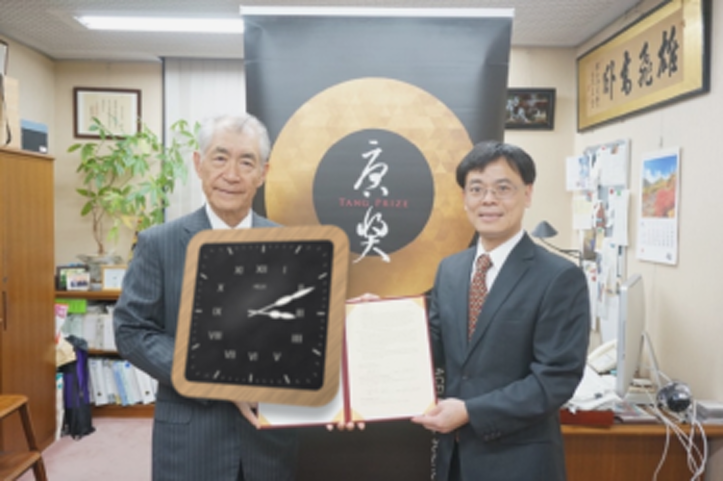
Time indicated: {"hour": 3, "minute": 11}
